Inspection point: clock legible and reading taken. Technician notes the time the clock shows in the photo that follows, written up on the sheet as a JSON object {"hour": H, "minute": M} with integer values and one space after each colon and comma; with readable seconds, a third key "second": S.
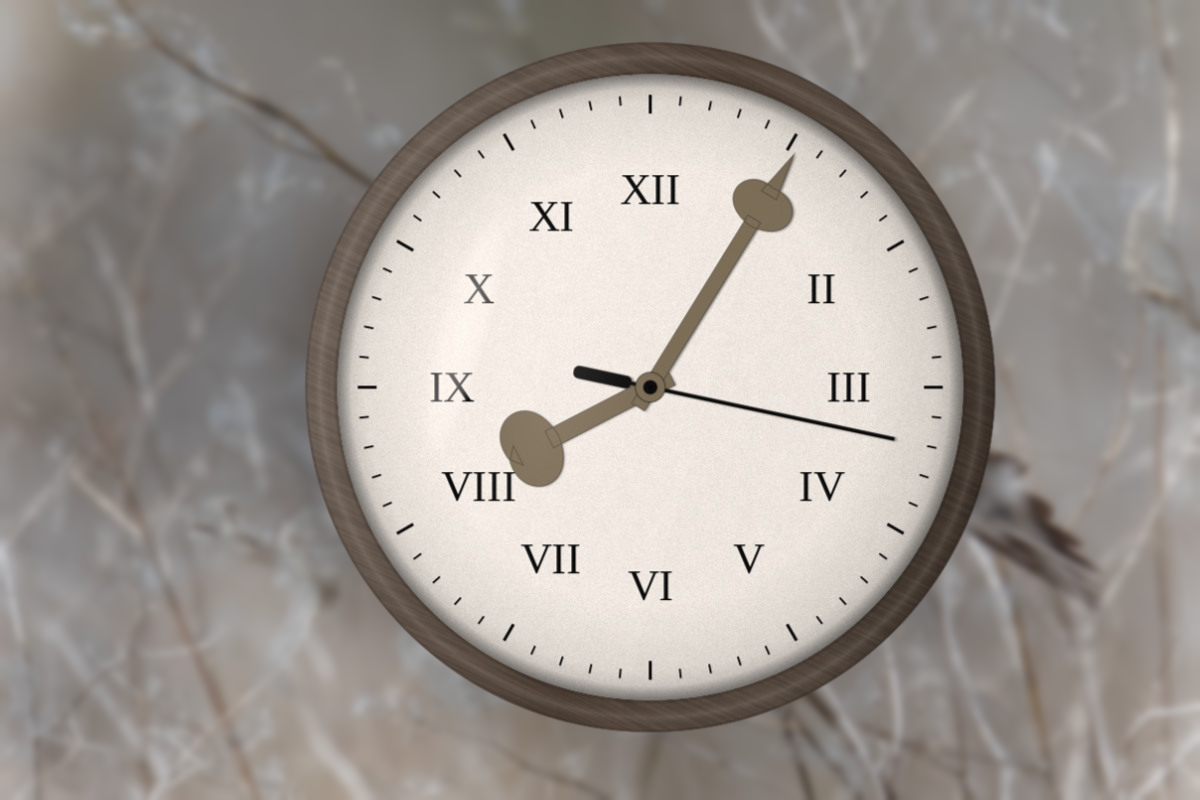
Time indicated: {"hour": 8, "minute": 5, "second": 17}
